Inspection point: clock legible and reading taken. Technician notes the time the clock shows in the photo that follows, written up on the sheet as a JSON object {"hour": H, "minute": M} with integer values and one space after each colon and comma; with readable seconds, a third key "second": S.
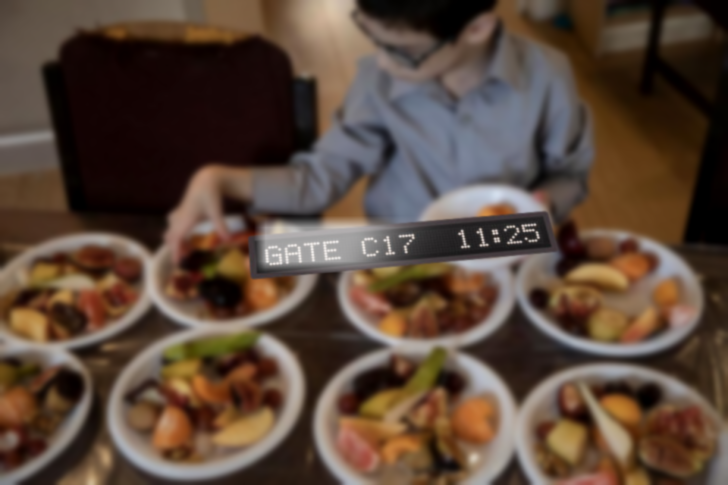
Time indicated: {"hour": 11, "minute": 25}
